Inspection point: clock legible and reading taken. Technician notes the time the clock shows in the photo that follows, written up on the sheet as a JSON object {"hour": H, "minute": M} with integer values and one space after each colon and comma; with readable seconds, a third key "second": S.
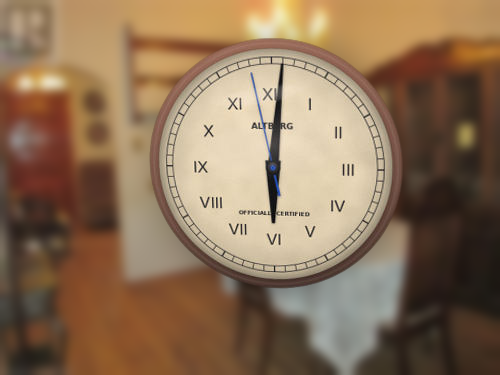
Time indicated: {"hour": 6, "minute": 0, "second": 58}
